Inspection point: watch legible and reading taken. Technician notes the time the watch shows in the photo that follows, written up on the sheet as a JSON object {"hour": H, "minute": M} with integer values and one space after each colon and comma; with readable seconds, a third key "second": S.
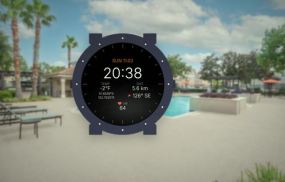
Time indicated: {"hour": 20, "minute": 38}
